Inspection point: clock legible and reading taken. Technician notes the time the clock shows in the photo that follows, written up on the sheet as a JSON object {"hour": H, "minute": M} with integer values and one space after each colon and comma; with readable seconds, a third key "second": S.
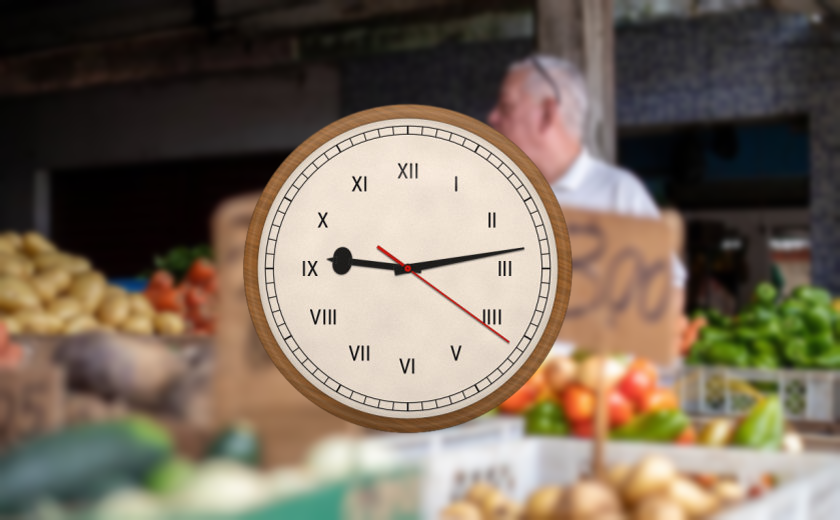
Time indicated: {"hour": 9, "minute": 13, "second": 21}
